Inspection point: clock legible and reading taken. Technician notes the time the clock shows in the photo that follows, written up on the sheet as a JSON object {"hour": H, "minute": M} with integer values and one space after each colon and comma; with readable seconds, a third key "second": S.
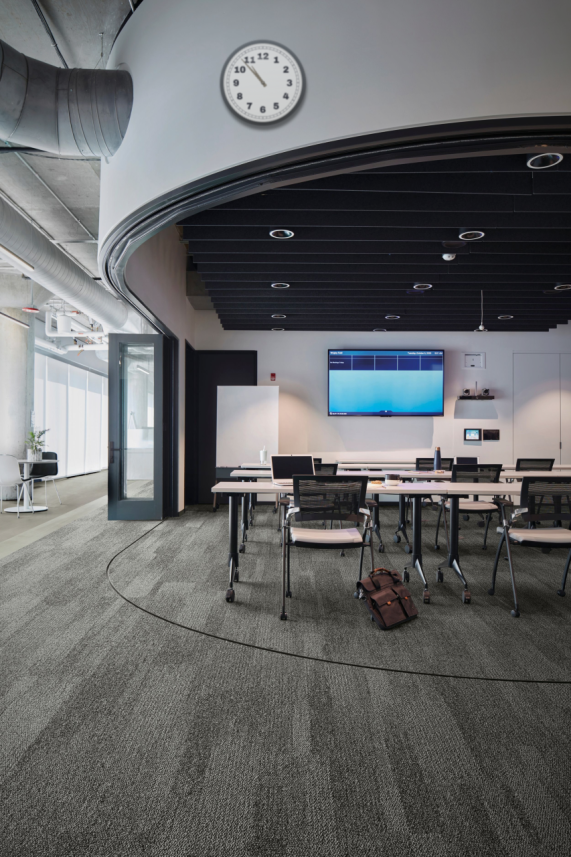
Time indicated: {"hour": 10, "minute": 53}
